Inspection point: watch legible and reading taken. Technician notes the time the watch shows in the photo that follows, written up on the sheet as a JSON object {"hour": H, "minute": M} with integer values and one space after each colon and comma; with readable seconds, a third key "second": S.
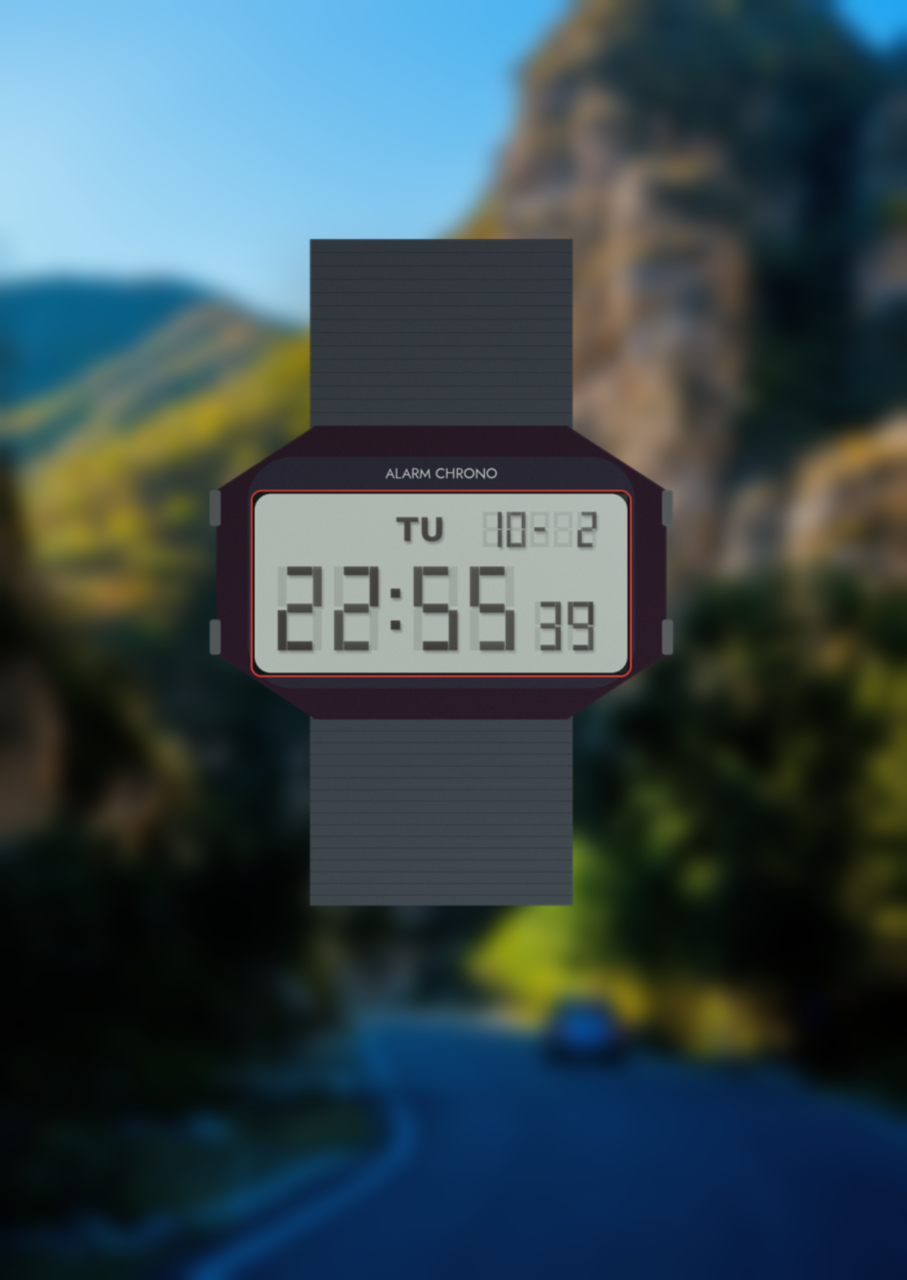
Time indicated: {"hour": 22, "minute": 55, "second": 39}
